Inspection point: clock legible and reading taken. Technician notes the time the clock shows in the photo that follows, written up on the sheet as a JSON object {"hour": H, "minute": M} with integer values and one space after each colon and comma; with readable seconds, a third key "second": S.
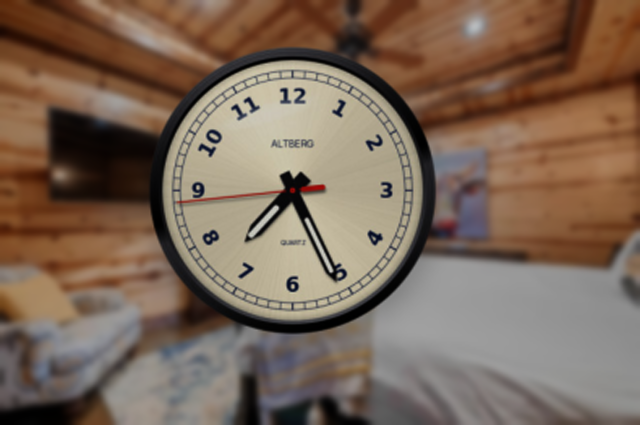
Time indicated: {"hour": 7, "minute": 25, "second": 44}
